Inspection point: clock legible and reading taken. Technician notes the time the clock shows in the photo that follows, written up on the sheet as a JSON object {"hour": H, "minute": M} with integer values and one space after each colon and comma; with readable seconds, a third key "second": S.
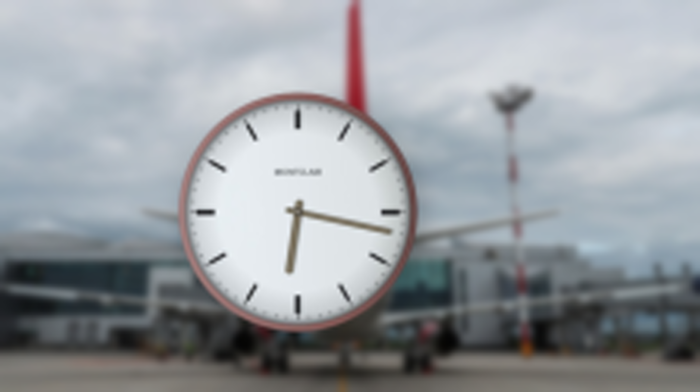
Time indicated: {"hour": 6, "minute": 17}
